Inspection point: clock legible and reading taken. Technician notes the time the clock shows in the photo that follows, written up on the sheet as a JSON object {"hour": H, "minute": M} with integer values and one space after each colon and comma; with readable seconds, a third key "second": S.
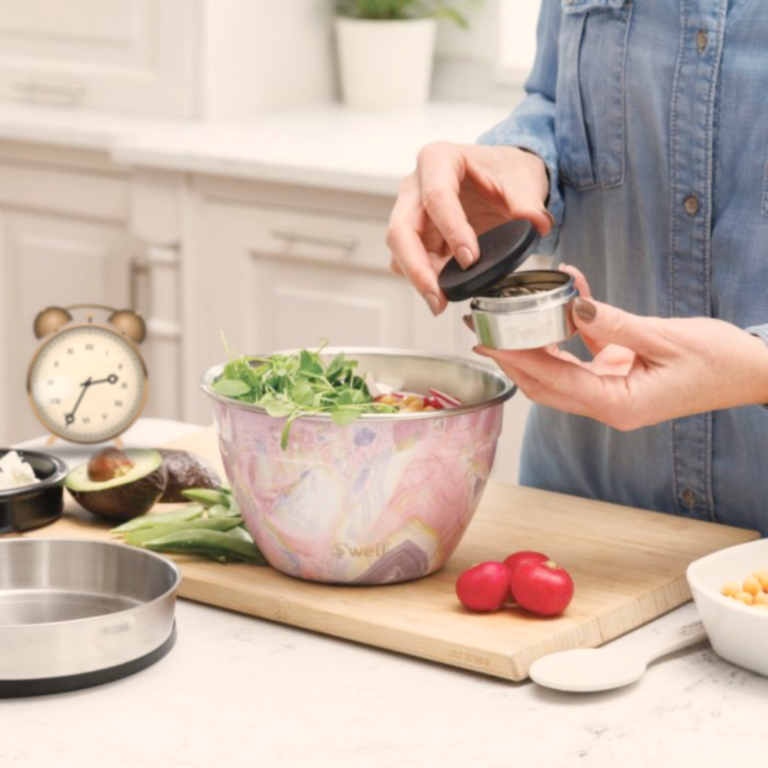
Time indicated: {"hour": 2, "minute": 34}
